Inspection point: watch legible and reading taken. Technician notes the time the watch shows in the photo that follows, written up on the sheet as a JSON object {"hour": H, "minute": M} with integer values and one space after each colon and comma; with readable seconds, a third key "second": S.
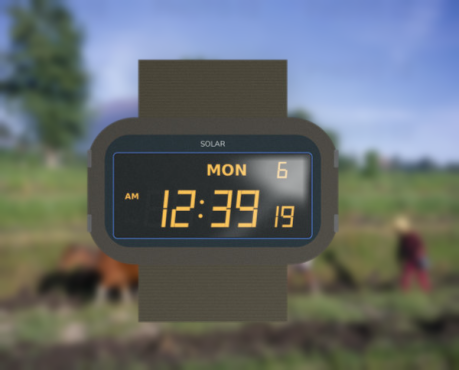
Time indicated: {"hour": 12, "minute": 39, "second": 19}
